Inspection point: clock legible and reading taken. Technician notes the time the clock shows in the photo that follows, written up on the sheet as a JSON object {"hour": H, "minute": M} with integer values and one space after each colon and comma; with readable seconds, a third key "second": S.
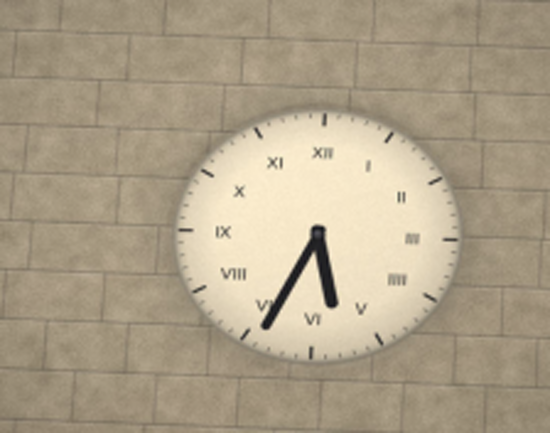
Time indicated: {"hour": 5, "minute": 34}
